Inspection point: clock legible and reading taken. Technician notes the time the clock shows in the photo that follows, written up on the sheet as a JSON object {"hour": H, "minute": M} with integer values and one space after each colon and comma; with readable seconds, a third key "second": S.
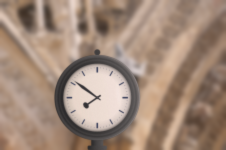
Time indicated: {"hour": 7, "minute": 51}
